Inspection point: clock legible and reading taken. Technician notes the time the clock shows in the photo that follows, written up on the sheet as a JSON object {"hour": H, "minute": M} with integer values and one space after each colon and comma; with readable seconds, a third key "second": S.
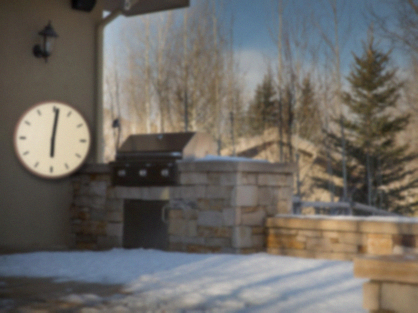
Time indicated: {"hour": 6, "minute": 1}
